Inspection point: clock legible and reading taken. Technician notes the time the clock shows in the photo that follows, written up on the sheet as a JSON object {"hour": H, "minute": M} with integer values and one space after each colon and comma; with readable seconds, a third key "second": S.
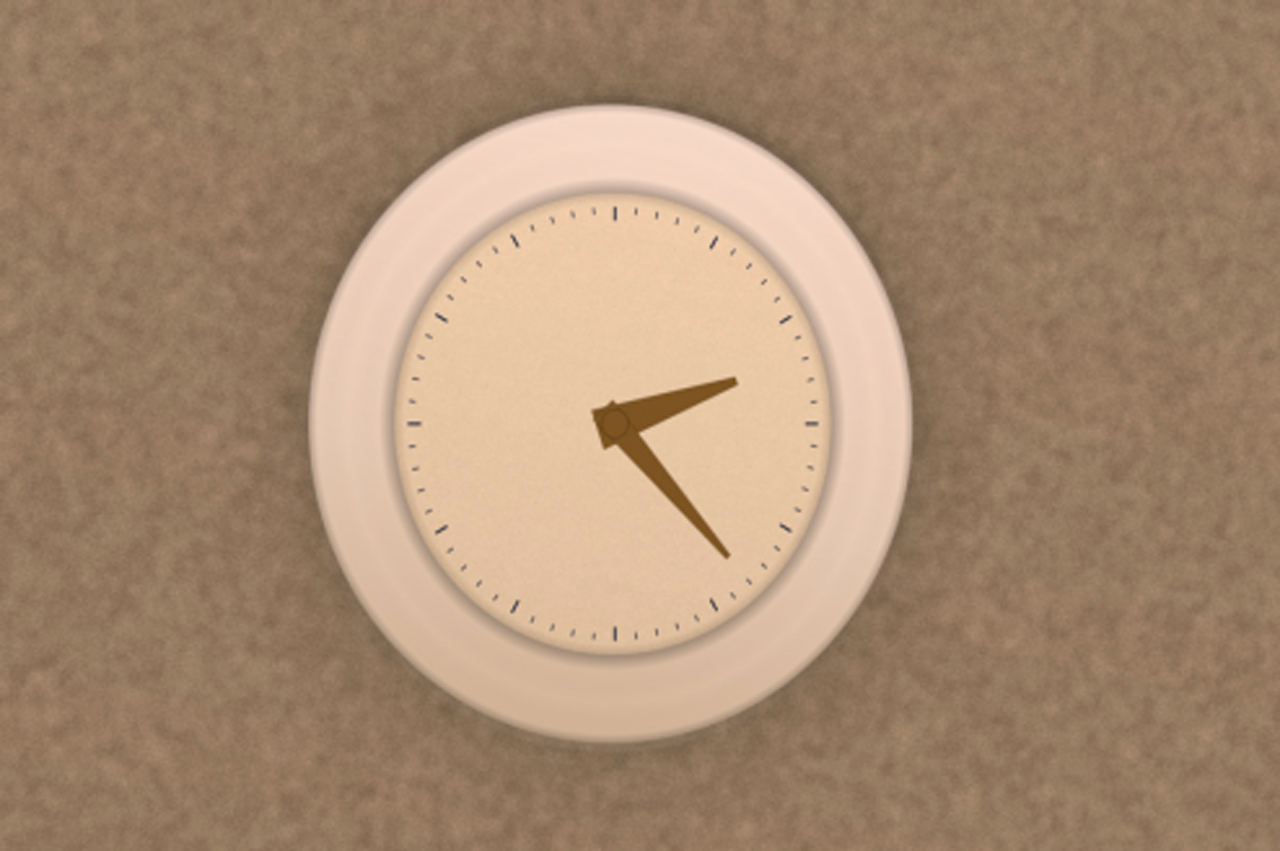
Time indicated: {"hour": 2, "minute": 23}
